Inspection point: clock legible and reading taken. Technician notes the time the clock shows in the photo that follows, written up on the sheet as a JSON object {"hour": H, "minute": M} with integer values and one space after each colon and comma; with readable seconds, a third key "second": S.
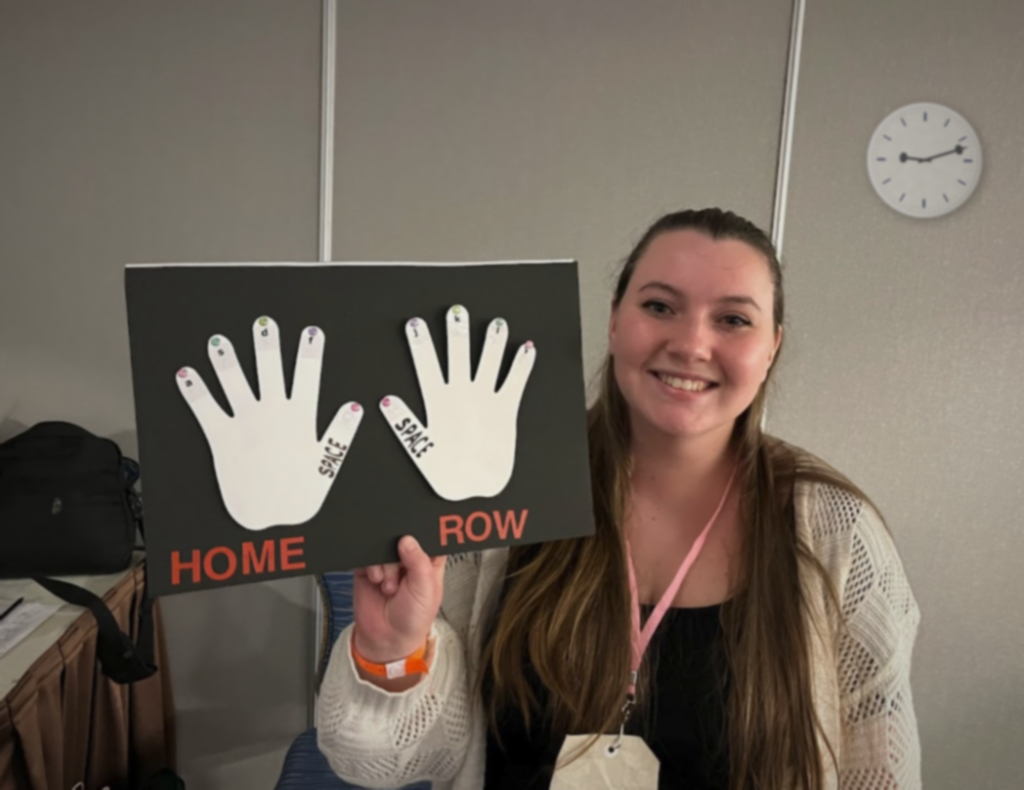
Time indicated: {"hour": 9, "minute": 12}
